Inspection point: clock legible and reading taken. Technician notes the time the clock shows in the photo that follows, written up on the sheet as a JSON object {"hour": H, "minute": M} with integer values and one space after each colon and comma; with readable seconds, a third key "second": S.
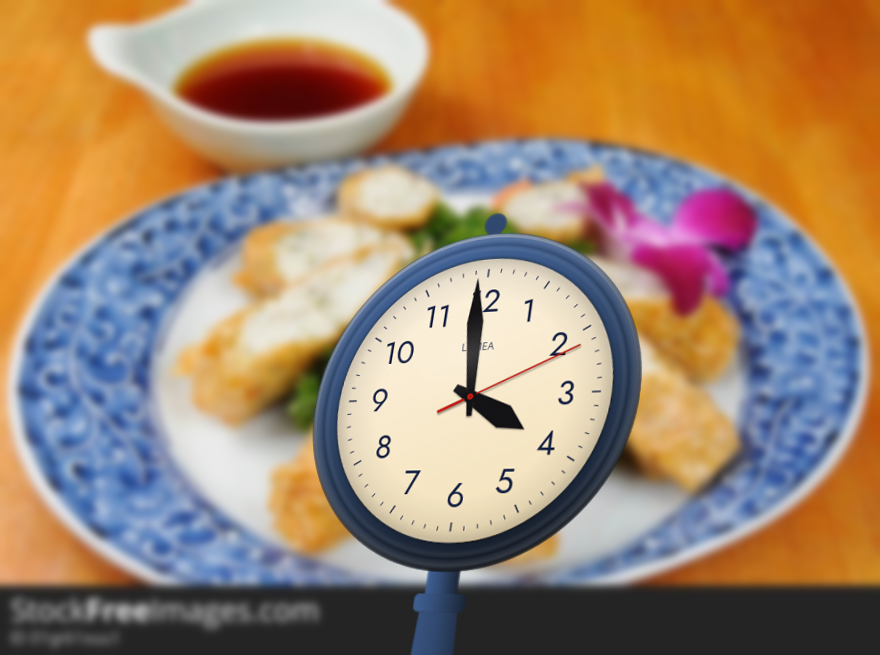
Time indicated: {"hour": 3, "minute": 59, "second": 11}
